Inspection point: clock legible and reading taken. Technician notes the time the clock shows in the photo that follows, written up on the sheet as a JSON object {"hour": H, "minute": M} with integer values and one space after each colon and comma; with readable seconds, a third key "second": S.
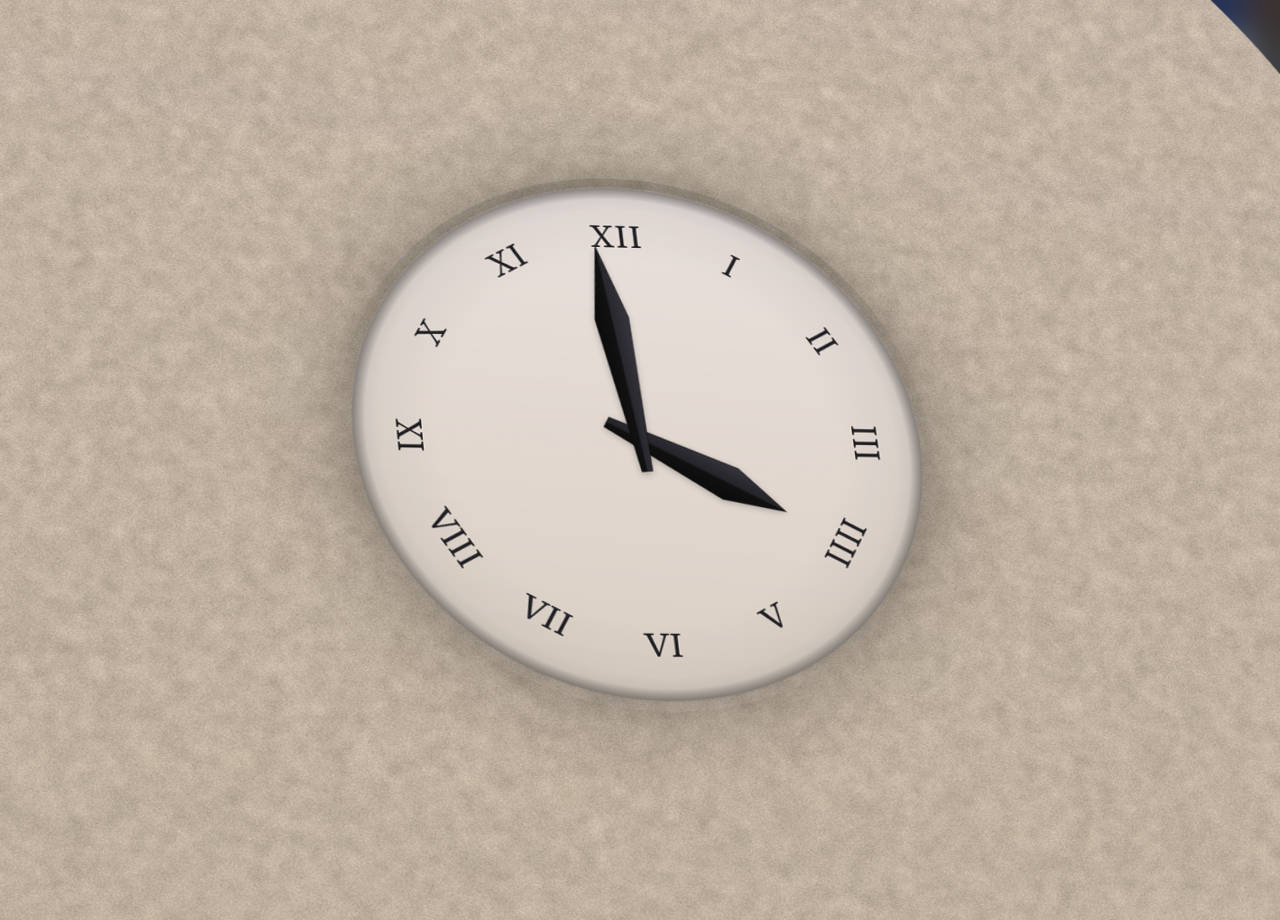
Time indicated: {"hour": 3, "minute": 59}
